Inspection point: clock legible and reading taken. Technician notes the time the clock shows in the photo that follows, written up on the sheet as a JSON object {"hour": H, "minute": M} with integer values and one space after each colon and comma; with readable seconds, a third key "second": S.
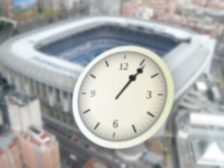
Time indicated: {"hour": 1, "minute": 6}
